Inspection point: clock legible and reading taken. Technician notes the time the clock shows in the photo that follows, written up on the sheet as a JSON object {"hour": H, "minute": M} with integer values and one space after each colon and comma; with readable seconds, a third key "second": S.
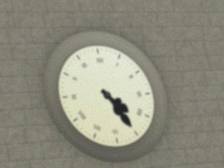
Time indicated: {"hour": 4, "minute": 25}
